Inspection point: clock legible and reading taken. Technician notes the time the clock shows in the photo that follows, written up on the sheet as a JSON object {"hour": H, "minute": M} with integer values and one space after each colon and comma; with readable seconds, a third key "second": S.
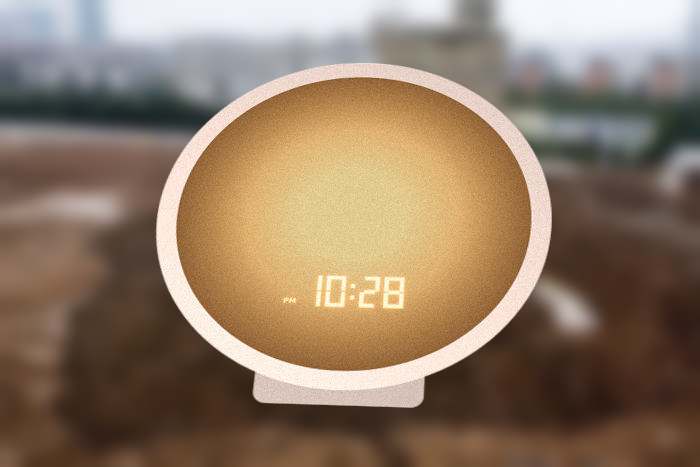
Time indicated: {"hour": 10, "minute": 28}
